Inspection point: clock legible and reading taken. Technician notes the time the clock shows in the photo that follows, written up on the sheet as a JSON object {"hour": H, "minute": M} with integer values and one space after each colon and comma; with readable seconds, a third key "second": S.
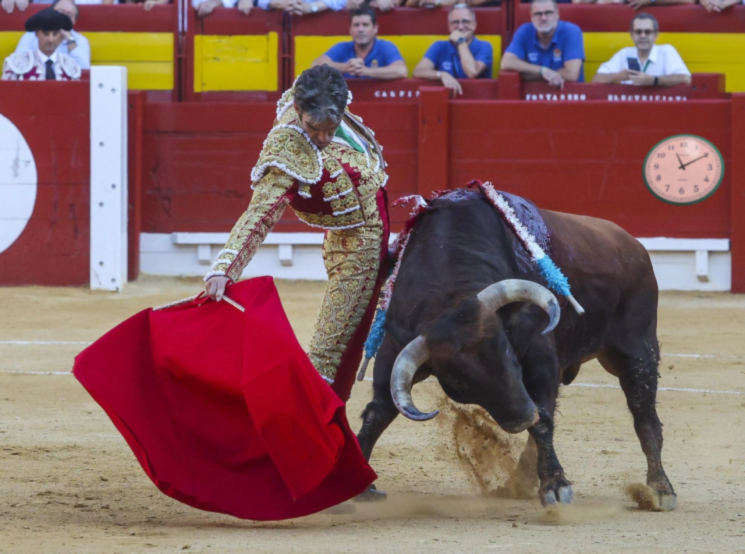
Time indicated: {"hour": 11, "minute": 10}
